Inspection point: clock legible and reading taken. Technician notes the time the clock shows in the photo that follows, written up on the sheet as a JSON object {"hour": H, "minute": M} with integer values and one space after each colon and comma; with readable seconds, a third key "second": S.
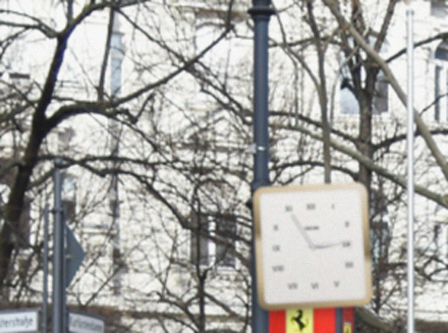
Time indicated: {"hour": 2, "minute": 55}
